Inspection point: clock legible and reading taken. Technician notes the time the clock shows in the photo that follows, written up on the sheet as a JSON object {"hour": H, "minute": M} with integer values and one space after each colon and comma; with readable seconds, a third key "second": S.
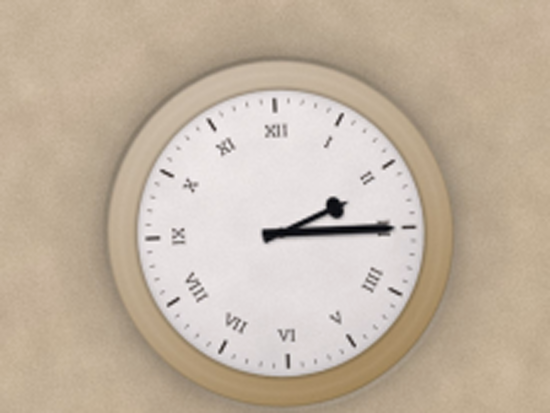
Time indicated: {"hour": 2, "minute": 15}
